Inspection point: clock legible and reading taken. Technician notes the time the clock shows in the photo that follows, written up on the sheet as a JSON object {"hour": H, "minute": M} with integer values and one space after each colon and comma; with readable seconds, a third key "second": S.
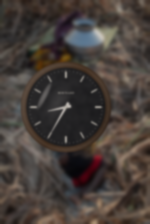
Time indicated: {"hour": 8, "minute": 35}
